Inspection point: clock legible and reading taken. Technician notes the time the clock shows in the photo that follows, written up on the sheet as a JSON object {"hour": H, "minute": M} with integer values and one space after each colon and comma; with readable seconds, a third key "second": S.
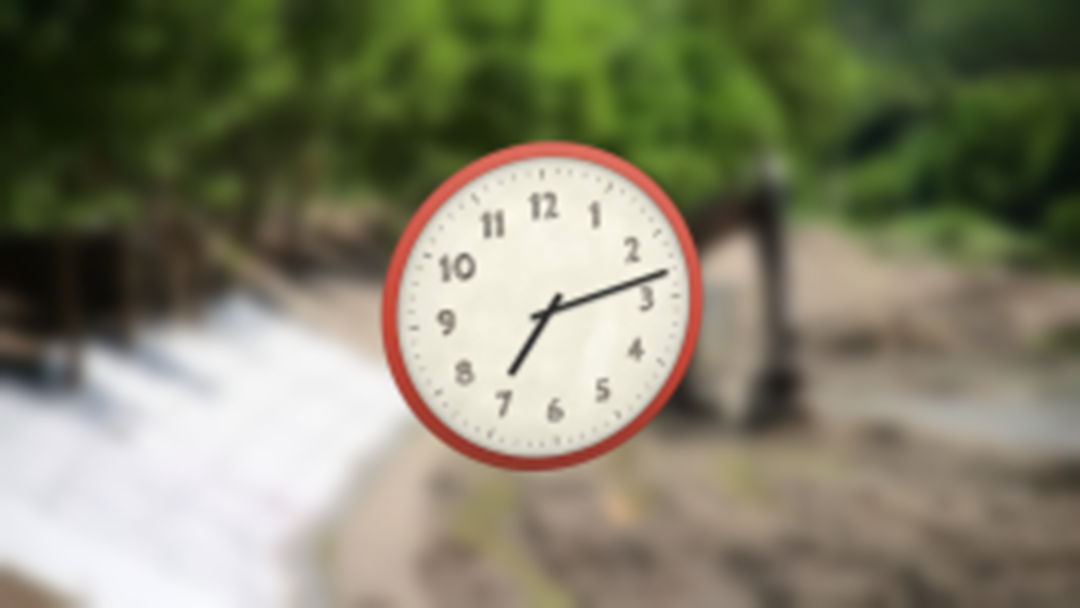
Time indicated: {"hour": 7, "minute": 13}
